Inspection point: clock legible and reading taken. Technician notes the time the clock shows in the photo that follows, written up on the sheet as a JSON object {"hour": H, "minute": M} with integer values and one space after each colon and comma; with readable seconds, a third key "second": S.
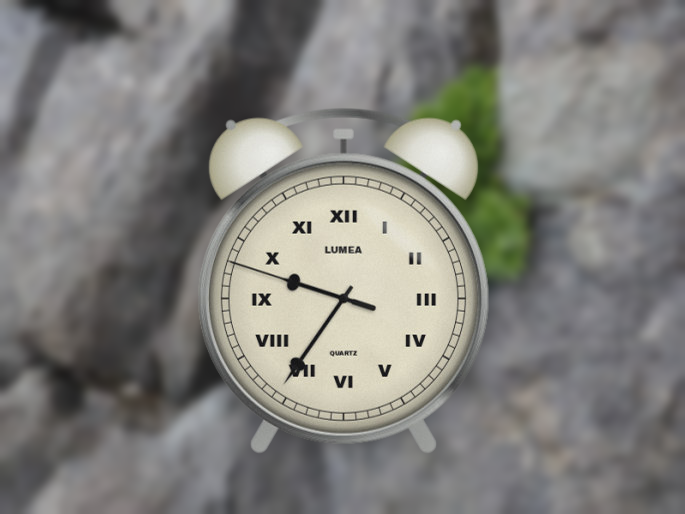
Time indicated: {"hour": 9, "minute": 35, "second": 48}
